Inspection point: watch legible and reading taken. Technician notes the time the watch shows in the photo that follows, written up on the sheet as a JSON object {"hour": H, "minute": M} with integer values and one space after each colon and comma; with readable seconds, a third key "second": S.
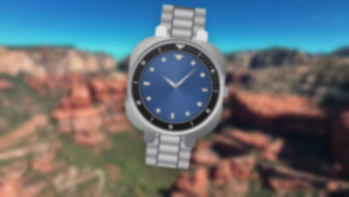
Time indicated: {"hour": 10, "minute": 7}
